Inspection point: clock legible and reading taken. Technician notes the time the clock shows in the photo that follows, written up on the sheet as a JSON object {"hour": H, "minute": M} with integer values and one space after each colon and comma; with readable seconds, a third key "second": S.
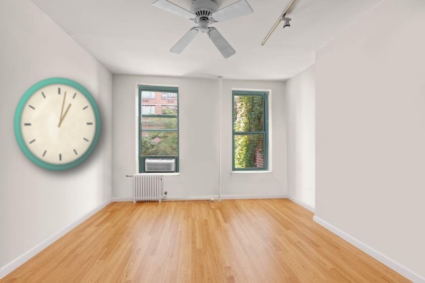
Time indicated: {"hour": 1, "minute": 2}
